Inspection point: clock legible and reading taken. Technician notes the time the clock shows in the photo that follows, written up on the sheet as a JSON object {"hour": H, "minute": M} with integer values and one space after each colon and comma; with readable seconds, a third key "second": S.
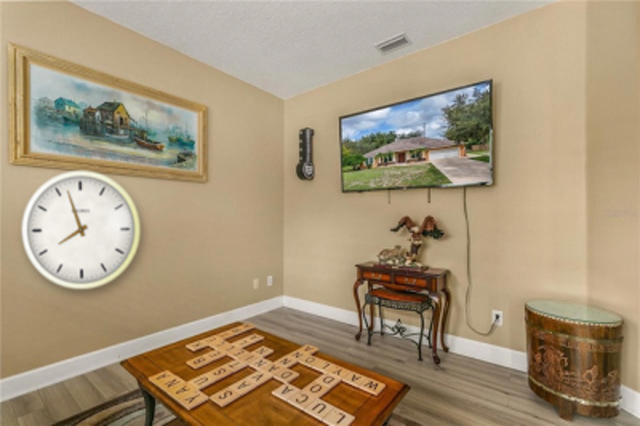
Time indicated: {"hour": 7, "minute": 57}
